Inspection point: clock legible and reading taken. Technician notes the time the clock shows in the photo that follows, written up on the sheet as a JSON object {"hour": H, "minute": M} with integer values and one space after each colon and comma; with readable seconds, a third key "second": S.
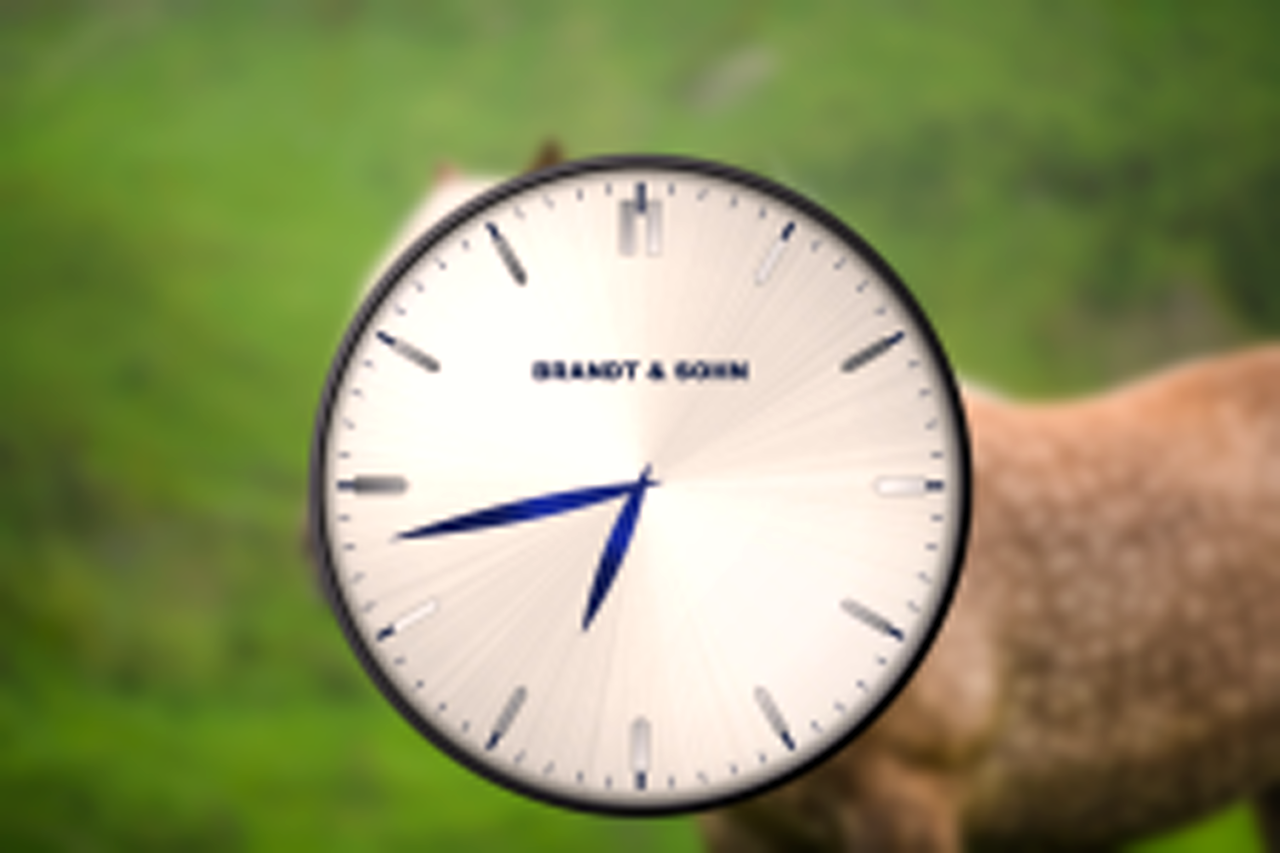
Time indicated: {"hour": 6, "minute": 43}
